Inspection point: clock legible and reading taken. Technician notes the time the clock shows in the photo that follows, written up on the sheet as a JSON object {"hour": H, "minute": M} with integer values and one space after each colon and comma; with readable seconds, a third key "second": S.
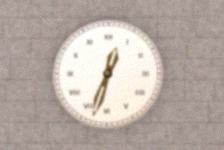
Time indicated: {"hour": 12, "minute": 33}
